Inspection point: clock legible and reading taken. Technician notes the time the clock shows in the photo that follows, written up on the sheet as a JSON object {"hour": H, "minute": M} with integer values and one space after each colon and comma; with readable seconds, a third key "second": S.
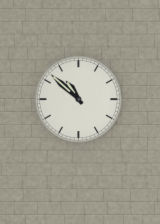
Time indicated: {"hour": 10, "minute": 52}
